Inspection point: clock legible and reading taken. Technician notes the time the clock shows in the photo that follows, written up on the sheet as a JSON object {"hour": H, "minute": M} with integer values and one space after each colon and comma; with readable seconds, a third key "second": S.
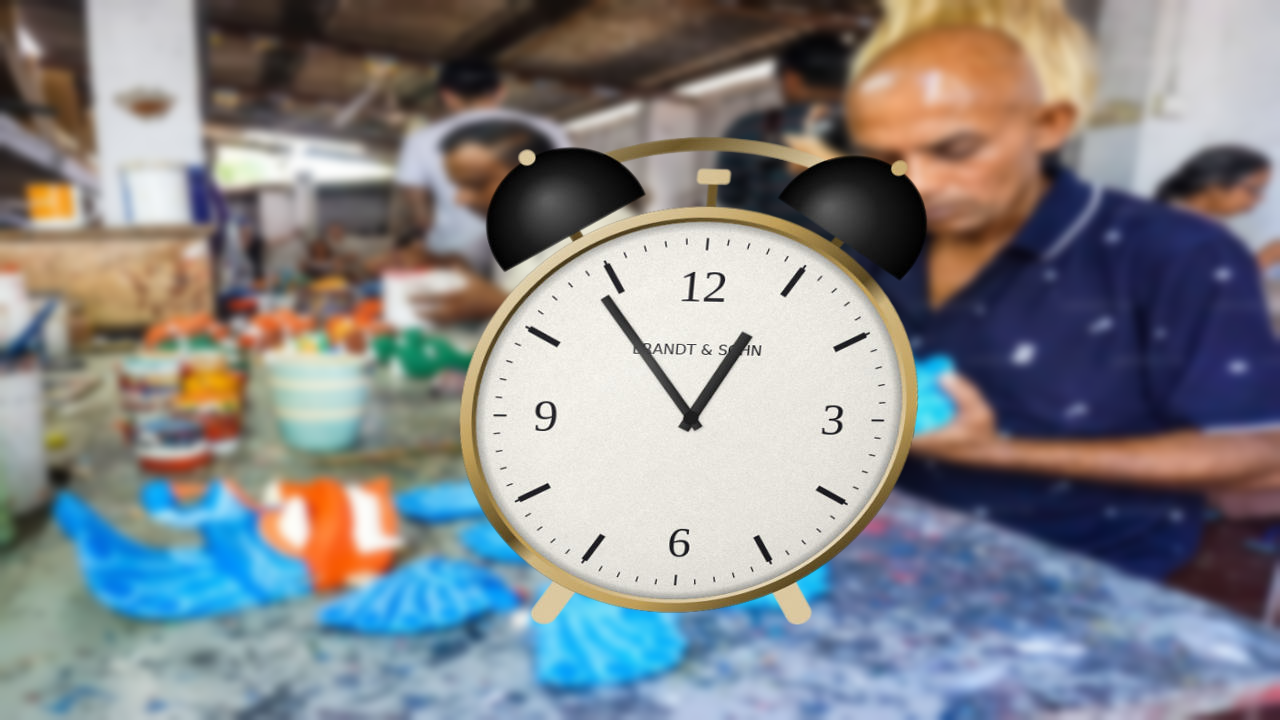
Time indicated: {"hour": 12, "minute": 54}
